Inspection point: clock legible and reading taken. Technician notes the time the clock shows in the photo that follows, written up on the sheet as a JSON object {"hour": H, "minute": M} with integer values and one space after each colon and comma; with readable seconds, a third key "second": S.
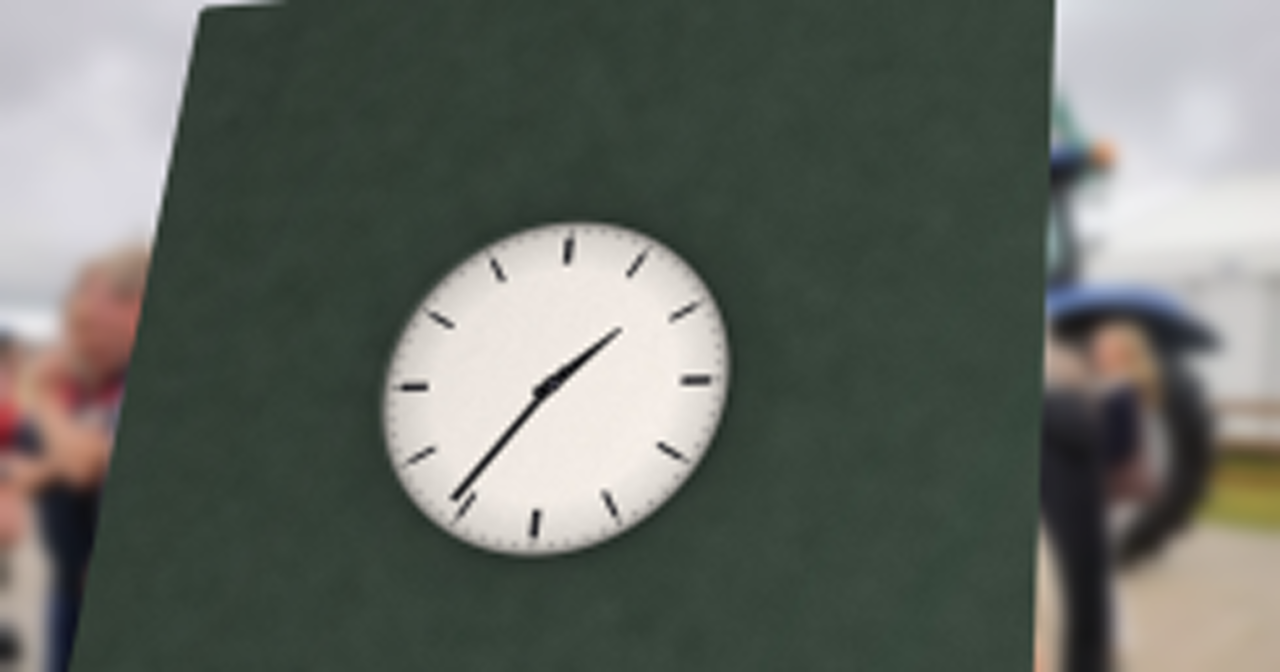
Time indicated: {"hour": 1, "minute": 36}
